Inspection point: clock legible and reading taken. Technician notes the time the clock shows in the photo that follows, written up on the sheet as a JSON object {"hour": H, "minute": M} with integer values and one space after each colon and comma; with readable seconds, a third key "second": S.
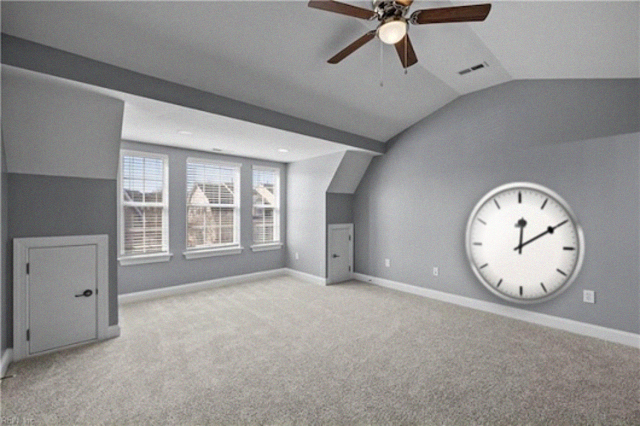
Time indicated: {"hour": 12, "minute": 10}
